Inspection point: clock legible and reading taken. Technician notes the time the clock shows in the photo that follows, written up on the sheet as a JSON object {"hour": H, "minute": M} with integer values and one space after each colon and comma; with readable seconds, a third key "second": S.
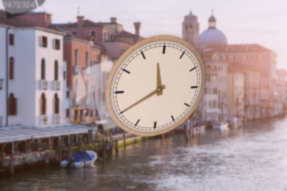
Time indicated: {"hour": 11, "minute": 40}
